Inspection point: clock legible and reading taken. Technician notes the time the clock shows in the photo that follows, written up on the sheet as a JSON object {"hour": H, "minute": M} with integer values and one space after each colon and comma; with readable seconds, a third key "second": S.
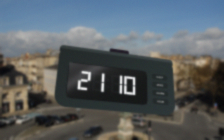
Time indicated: {"hour": 21, "minute": 10}
